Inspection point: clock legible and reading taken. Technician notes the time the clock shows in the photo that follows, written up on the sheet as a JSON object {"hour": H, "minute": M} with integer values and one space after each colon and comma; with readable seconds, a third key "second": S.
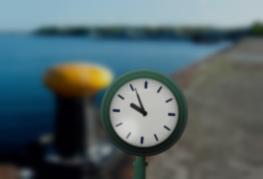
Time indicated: {"hour": 9, "minute": 56}
